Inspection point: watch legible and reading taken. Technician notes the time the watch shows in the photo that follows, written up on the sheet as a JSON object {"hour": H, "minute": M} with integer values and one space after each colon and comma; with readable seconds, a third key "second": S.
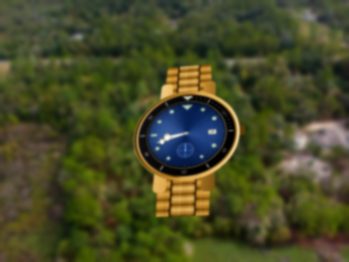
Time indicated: {"hour": 8, "minute": 42}
